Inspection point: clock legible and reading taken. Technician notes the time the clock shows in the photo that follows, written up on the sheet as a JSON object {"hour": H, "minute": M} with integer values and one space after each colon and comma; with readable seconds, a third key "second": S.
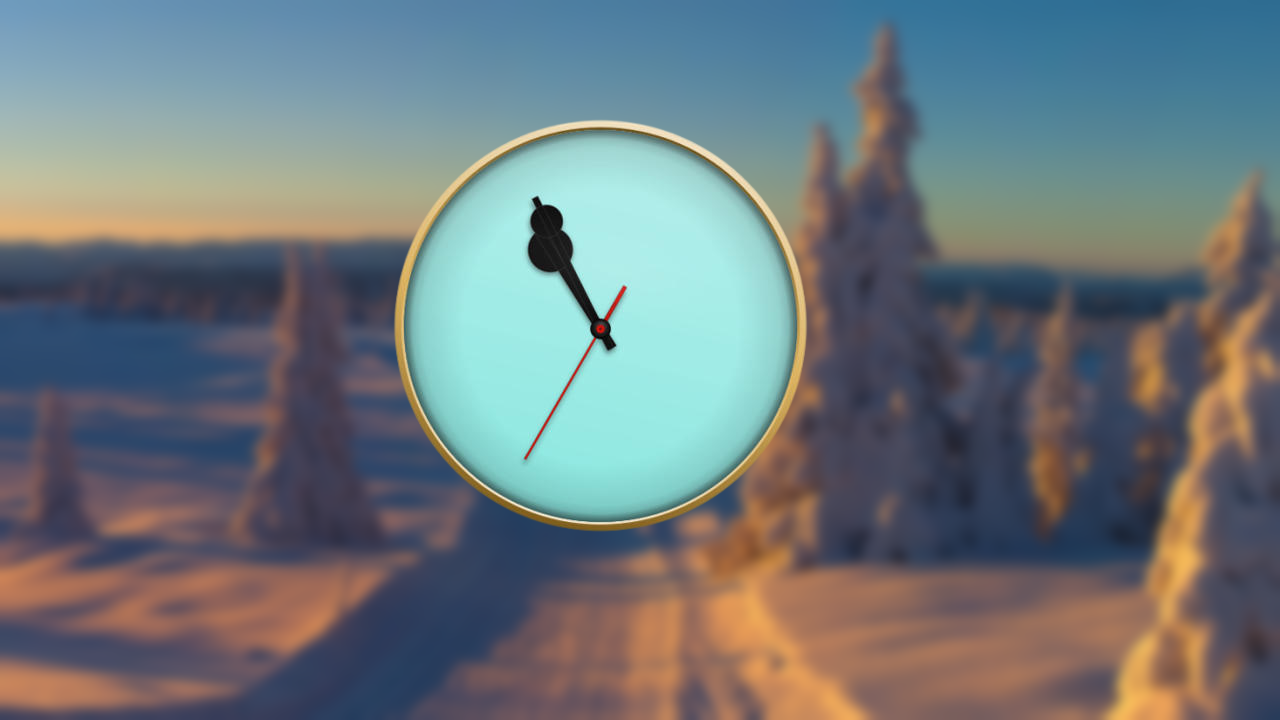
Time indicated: {"hour": 10, "minute": 55, "second": 35}
